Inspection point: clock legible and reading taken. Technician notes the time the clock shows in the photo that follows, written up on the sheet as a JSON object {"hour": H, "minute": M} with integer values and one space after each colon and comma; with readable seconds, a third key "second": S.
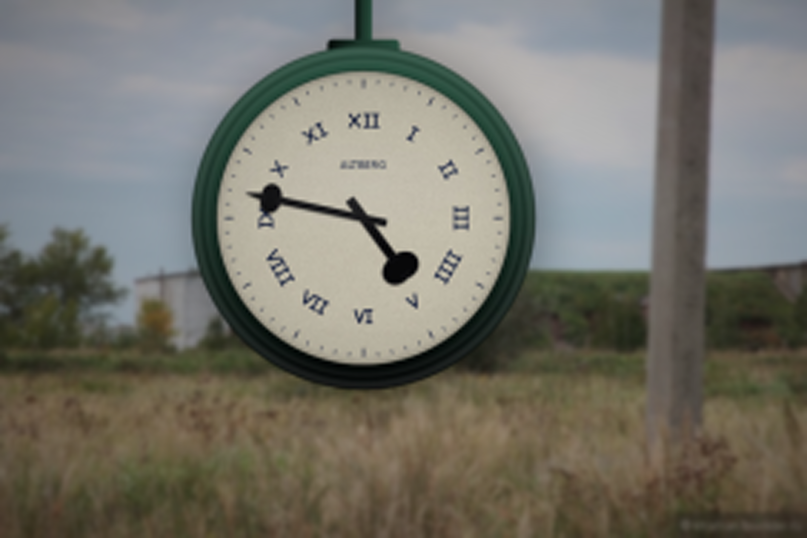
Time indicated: {"hour": 4, "minute": 47}
